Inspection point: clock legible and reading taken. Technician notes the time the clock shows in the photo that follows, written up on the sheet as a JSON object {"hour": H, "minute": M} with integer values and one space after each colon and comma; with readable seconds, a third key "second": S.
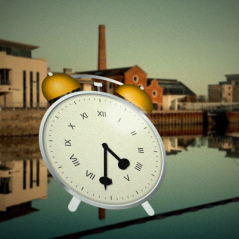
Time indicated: {"hour": 4, "minute": 31}
